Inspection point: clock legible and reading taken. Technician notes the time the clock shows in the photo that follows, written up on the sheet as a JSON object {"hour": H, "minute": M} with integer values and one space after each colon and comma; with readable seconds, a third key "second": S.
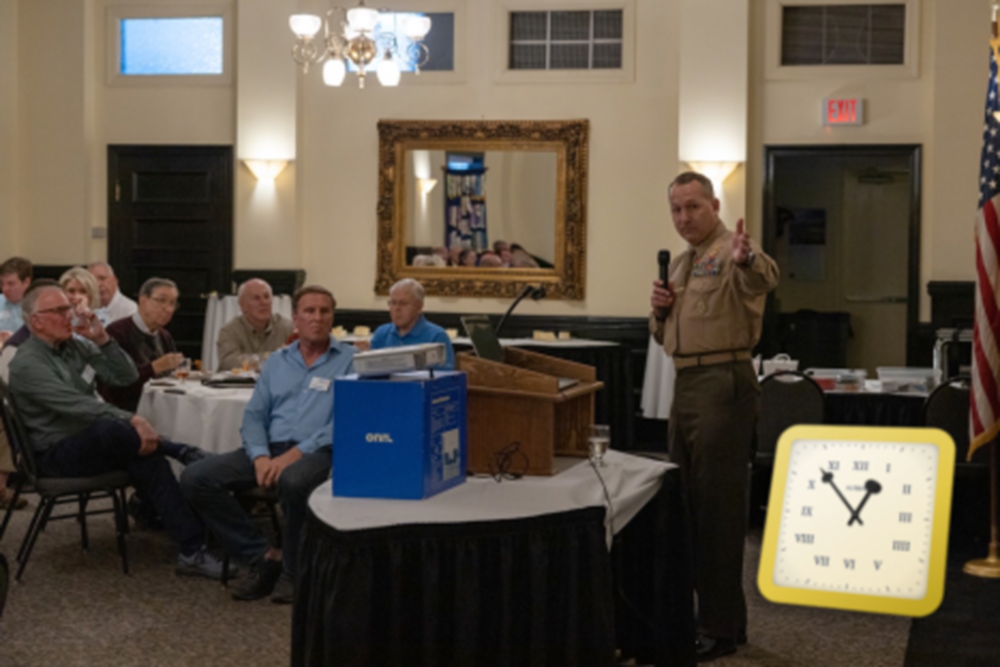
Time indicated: {"hour": 12, "minute": 53}
